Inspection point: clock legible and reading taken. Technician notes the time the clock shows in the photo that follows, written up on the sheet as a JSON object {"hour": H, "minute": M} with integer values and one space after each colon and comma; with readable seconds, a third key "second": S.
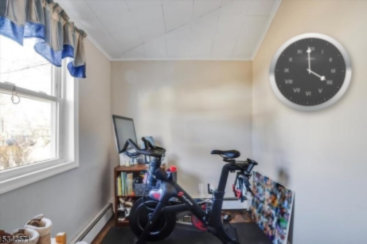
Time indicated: {"hour": 3, "minute": 59}
